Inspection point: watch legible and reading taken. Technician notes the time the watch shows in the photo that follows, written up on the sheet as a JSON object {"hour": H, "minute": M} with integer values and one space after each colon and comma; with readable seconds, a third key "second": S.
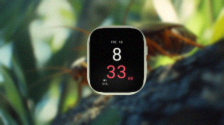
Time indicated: {"hour": 8, "minute": 33}
